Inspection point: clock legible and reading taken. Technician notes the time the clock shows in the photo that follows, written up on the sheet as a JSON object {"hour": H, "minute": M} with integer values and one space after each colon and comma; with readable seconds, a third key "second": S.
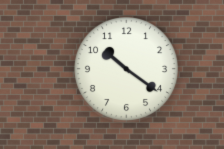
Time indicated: {"hour": 10, "minute": 21}
